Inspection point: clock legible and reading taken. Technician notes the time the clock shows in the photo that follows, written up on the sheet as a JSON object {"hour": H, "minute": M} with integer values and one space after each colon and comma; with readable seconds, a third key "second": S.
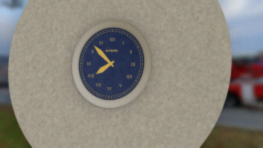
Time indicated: {"hour": 7, "minute": 52}
